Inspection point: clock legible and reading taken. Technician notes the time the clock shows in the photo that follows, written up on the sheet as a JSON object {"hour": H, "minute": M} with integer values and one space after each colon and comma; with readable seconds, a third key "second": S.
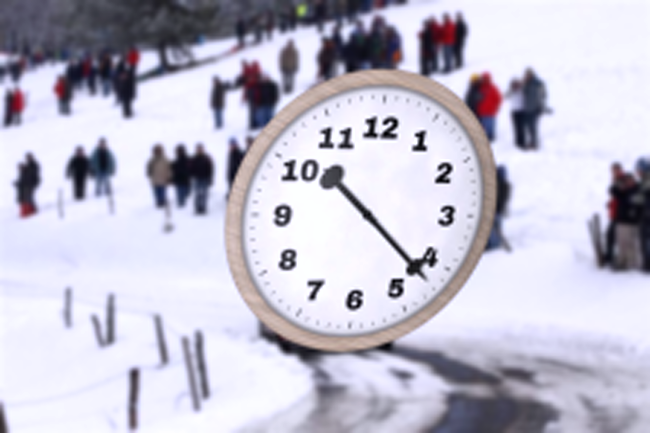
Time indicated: {"hour": 10, "minute": 22}
